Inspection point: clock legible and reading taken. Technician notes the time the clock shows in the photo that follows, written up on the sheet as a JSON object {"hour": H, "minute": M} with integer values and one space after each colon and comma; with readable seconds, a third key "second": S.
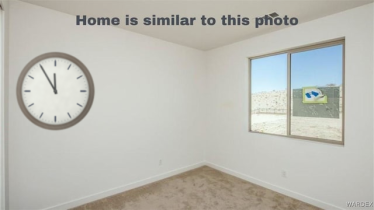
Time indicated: {"hour": 11, "minute": 55}
